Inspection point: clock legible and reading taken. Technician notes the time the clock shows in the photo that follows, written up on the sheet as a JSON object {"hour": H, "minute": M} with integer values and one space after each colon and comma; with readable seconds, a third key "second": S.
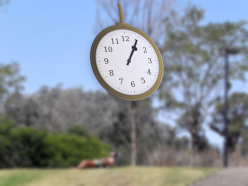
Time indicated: {"hour": 1, "minute": 5}
